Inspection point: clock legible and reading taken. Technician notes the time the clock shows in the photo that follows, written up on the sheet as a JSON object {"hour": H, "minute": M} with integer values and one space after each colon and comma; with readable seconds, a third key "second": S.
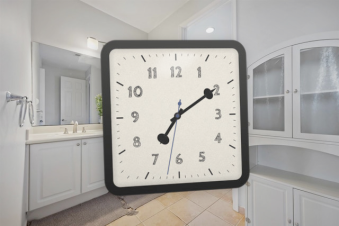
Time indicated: {"hour": 7, "minute": 9, "second": 32}
